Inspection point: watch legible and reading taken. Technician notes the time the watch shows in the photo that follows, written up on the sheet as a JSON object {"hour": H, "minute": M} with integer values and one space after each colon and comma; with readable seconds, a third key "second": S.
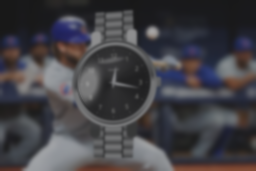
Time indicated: {"hour": 12, "minute": 17}
